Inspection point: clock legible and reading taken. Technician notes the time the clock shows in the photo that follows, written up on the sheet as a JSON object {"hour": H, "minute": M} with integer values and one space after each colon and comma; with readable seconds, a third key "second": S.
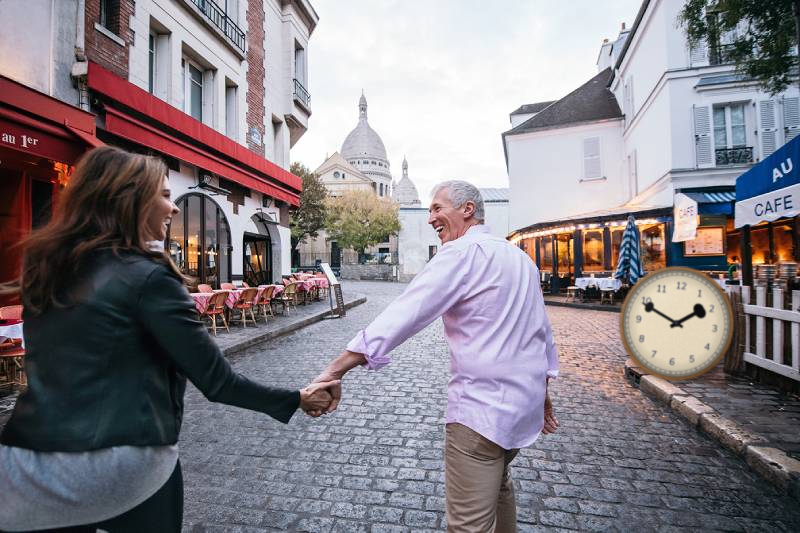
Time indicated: {"hour": 1, "minute": 49}
